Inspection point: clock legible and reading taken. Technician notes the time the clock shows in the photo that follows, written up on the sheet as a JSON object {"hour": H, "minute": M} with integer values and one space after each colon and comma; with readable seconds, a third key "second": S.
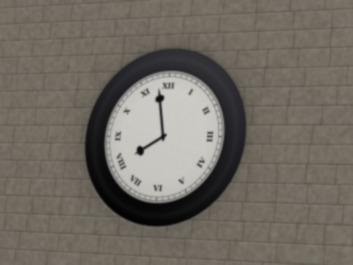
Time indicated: {"hour": 7, "minute": 58}
